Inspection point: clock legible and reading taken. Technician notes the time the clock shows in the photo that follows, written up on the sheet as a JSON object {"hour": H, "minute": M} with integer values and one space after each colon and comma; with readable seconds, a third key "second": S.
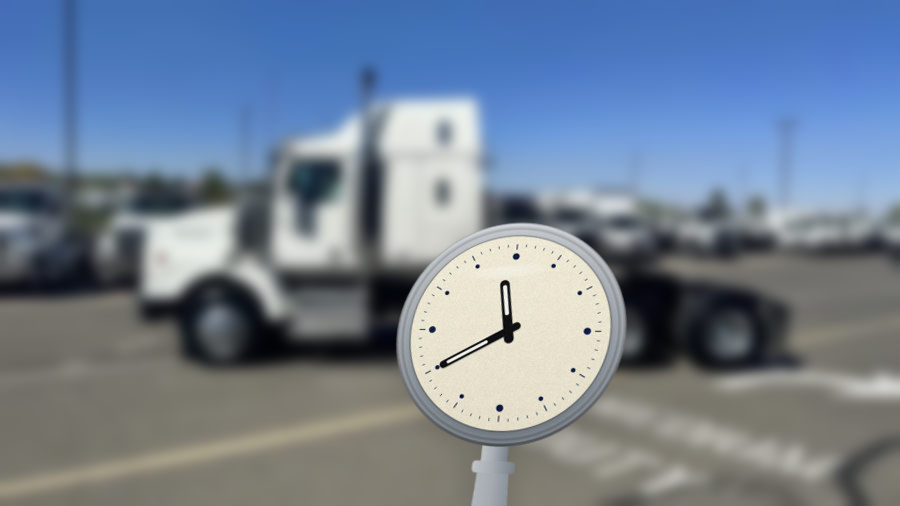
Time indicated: {"hour": 11, "minute": 40}
